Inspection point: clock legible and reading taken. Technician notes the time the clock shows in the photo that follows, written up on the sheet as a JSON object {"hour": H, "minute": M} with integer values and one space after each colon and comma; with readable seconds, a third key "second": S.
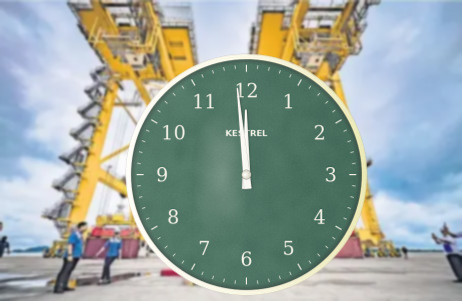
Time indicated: {"hour": 11, "minute": 59}
